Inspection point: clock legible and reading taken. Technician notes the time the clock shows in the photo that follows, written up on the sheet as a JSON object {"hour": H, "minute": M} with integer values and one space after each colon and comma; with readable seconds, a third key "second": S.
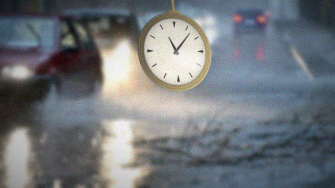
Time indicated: {"hour": 11, "minute": 7}
